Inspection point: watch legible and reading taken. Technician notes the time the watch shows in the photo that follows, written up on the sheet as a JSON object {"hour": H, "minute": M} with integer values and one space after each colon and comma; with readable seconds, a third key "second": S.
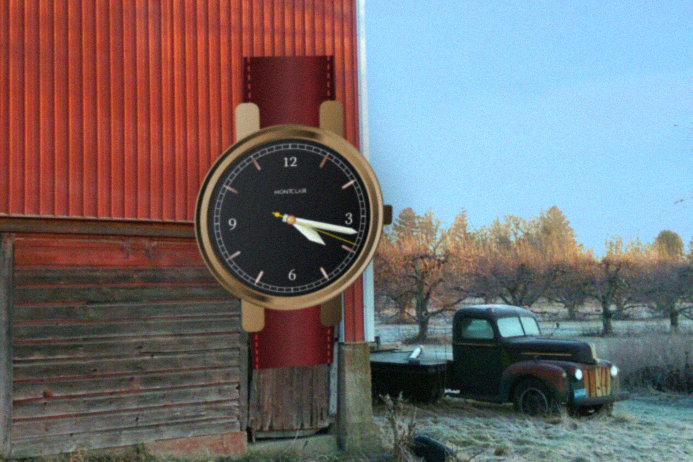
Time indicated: {"hour": 4, "minute": 17, "second": 19}
